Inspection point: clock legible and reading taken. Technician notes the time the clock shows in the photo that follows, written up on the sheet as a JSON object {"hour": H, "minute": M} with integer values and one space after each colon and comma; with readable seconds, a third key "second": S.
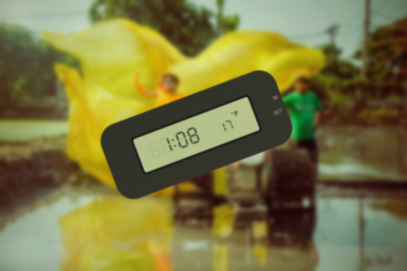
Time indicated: {"hour": 1, "minute": 8}
